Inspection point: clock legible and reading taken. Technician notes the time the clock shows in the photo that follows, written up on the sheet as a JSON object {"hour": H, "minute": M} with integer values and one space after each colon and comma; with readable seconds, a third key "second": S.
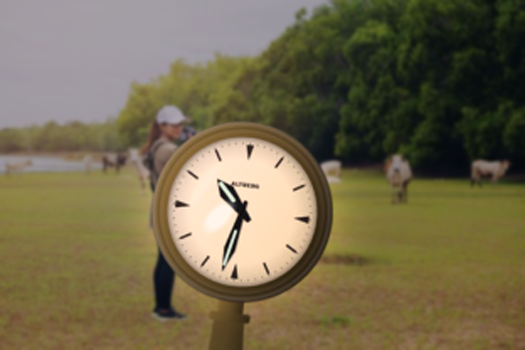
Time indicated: {"hour": 10, "minute": 32}
